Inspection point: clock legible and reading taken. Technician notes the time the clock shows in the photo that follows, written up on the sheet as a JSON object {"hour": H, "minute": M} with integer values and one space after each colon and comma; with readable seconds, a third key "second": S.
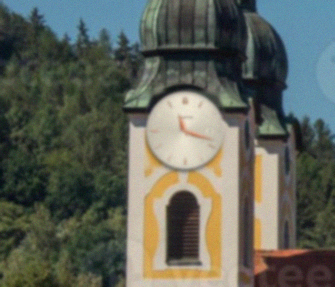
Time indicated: {"hour": 11, "minute": 18}
